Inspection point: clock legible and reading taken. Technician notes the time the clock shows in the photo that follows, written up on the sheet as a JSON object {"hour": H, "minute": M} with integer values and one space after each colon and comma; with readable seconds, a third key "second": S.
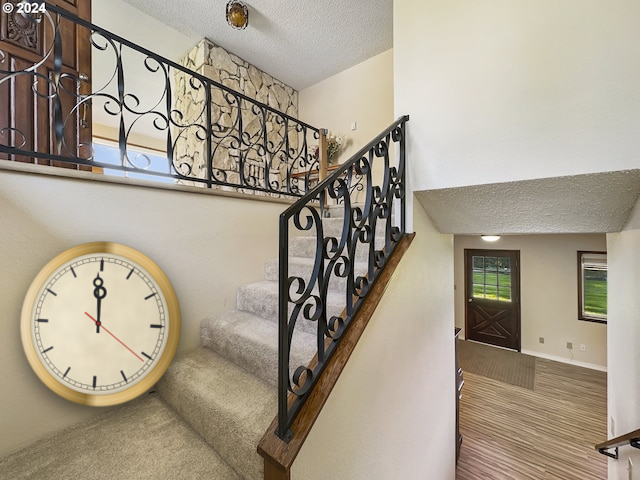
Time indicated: {"hour": 11, "minute": 59, "second": 21}
